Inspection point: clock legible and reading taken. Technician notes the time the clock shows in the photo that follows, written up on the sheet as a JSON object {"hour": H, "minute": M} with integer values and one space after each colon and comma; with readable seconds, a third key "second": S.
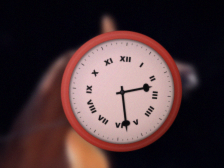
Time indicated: {"hour": 2, "minute": 28}
